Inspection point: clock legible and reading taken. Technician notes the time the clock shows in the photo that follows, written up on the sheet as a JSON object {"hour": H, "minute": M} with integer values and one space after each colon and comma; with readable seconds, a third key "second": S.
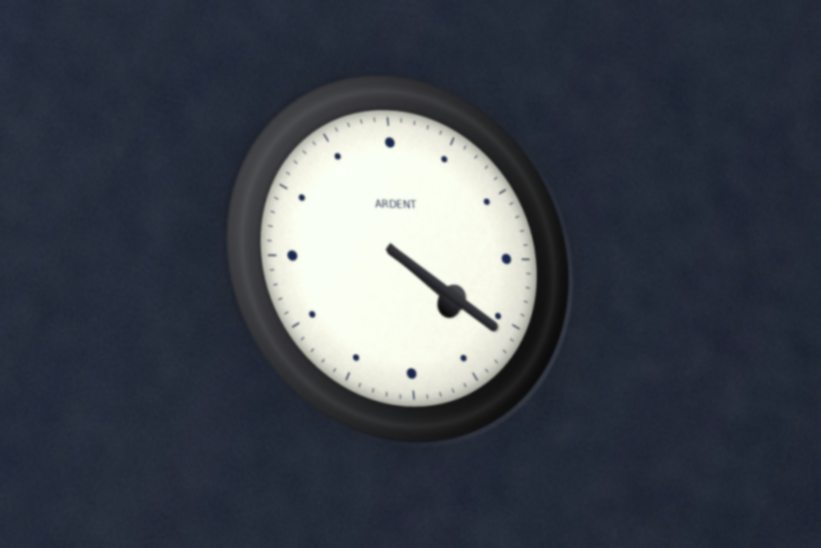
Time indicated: {"hour": 4, "minute": 21}
